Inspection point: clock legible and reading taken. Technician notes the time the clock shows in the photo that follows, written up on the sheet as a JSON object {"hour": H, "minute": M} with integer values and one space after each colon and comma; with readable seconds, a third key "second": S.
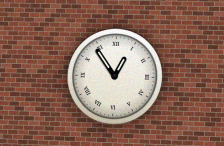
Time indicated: {"hour": 12, "minute": 54}
